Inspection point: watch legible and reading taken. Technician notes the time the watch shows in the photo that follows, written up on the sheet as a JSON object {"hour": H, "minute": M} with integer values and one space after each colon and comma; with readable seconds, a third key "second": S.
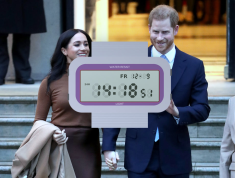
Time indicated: {"hour": 14, "minute": 18, "second": 51}
